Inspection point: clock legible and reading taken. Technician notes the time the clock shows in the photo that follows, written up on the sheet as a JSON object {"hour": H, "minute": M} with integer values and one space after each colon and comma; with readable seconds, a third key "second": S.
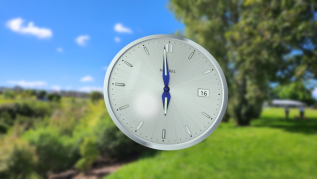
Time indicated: {"hour": 5, "minute": 59}
